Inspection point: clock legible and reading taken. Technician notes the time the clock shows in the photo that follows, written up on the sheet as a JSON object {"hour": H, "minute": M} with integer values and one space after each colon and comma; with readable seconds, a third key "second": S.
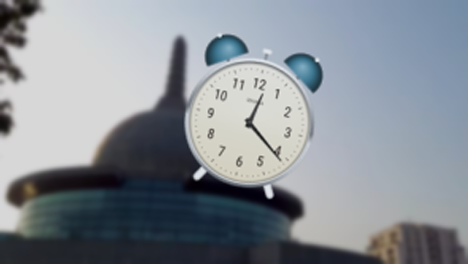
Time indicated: {"hour": 12, "minute": 21}
